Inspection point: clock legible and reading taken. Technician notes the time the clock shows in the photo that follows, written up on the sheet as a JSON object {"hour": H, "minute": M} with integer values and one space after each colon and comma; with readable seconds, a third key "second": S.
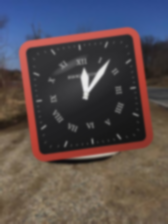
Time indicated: {"hour": 12, "minute": 7}
